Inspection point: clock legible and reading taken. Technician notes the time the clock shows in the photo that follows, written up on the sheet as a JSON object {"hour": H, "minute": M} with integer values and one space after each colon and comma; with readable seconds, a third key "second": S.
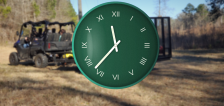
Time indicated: {"hour": 11, "minute": 37}
